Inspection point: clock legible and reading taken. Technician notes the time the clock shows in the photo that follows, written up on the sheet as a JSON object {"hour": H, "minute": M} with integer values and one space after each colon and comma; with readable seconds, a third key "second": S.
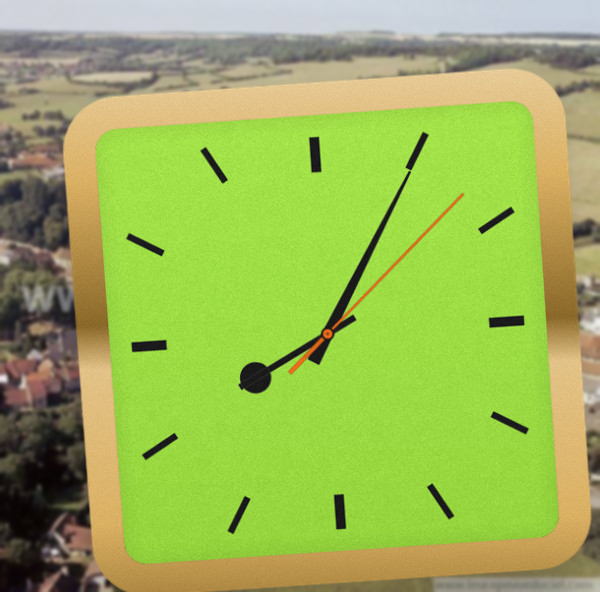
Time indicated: {"hour": 8, "minute": 5, "second": 8}
